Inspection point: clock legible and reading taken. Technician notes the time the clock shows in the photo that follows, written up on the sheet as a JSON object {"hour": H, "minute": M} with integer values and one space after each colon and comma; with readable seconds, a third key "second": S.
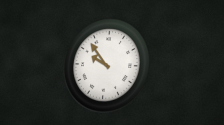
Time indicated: {"hour": 9, "minute": 53}
